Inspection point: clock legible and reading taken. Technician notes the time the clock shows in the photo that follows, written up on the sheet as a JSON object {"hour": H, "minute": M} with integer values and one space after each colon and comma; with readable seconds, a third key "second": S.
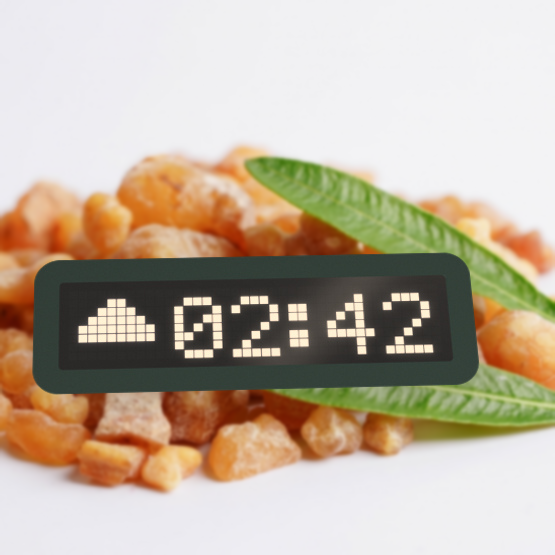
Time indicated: {"hour": 2, "minute": 42}
